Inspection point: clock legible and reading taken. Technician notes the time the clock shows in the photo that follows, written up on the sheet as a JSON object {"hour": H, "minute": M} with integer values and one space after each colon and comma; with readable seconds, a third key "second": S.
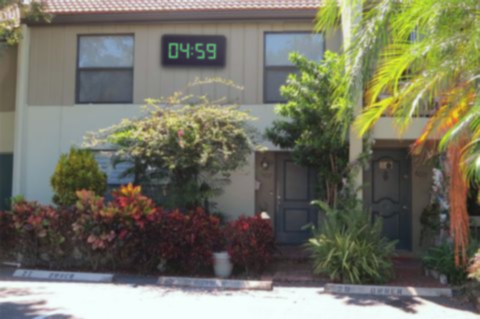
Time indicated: {"hour": 4, "minute": 59}
